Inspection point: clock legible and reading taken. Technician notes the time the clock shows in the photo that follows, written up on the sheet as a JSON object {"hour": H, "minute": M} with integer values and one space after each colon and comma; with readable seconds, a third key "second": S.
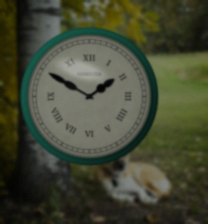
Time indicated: {"hour": 1, "minute": 50}
